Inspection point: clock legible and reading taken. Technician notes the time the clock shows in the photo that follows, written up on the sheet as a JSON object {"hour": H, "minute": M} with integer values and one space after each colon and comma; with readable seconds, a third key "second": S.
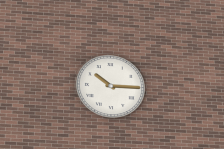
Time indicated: {"hour": 10, "minute": 15}
